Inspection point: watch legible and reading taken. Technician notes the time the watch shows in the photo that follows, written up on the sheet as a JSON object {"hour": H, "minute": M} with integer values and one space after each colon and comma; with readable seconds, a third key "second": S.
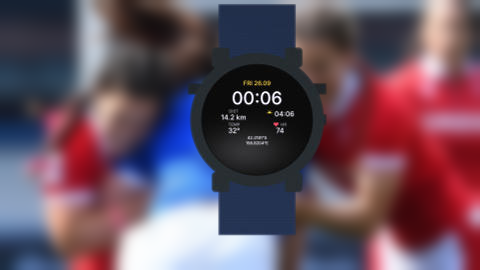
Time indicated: {"hour": 0, "minute": 6}
